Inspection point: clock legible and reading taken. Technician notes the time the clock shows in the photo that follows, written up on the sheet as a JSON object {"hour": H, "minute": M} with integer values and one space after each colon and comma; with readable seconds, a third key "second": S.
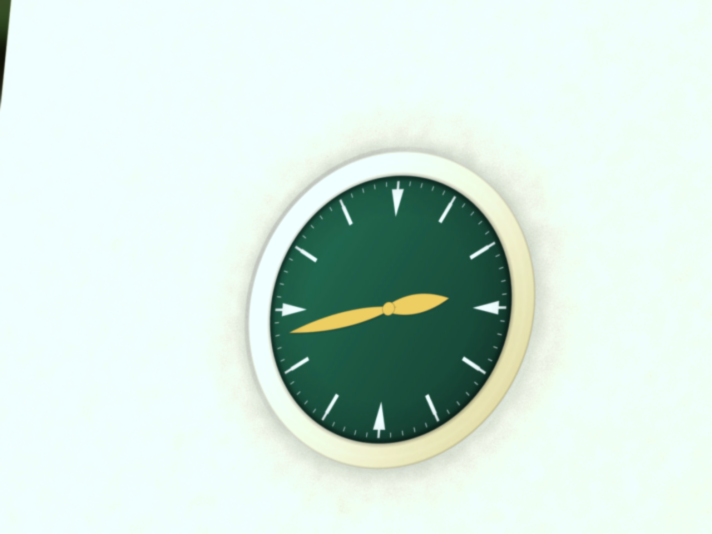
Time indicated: {"hour": 2, "minute": 43}
